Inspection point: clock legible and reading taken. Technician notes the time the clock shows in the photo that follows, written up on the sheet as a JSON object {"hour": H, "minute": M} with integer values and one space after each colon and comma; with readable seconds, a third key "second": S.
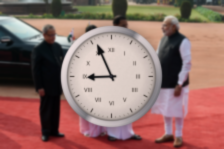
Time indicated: {"hour": 8, "minute": 56}
